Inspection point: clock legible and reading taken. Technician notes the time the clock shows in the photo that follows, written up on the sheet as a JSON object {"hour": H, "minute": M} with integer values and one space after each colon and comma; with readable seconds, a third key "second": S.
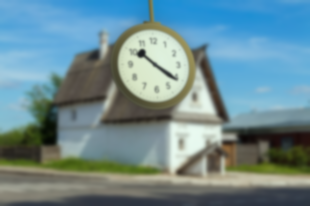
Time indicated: {"hour": 10, "minute": 21}
